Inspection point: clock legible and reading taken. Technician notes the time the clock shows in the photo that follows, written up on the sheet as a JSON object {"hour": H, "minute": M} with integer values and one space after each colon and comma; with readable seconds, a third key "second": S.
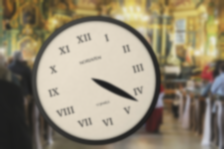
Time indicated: {"hour": 4, "minute": 22}
